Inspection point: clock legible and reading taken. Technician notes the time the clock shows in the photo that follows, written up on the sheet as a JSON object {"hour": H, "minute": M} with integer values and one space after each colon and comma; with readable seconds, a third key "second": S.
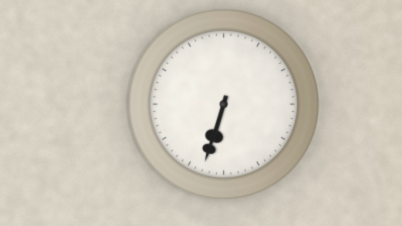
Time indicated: {"hour": 6, "minute": 33}
